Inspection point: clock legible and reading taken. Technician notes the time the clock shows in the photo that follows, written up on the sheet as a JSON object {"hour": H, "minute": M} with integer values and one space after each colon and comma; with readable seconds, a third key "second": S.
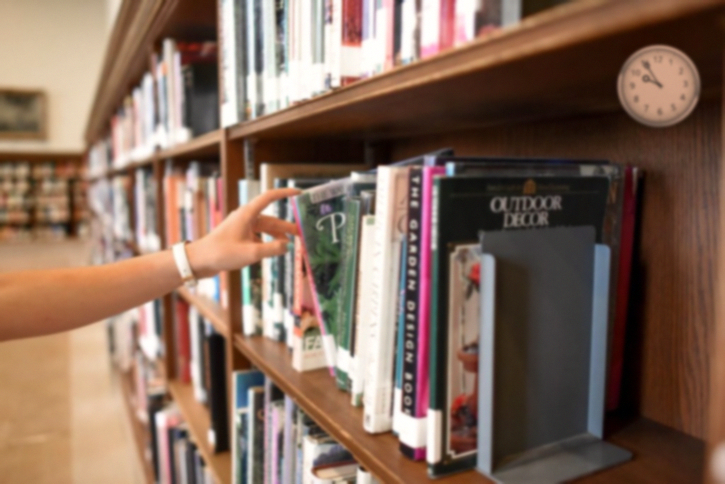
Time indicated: {"hour": 9, "minute": 55}
